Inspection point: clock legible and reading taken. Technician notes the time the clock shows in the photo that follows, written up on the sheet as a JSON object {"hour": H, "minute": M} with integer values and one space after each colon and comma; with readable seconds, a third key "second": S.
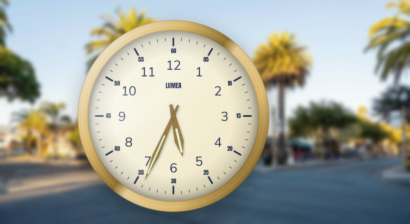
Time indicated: {"hour": 5, "minute": 34}
